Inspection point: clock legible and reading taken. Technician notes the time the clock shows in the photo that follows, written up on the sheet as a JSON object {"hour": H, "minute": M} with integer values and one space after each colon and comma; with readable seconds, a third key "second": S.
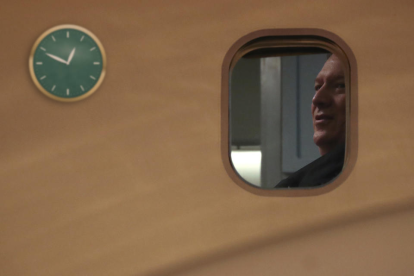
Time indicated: {"hour": 12, "minute": 49}
